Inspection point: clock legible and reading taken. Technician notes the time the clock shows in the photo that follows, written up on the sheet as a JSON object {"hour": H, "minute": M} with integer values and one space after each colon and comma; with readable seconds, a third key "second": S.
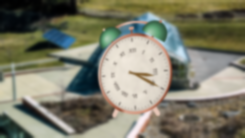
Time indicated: {"hour": 3, "minute": 20}
